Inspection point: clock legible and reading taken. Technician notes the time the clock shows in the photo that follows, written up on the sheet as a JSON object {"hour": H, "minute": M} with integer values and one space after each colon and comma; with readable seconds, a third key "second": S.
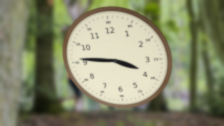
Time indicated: {"hour": 3, "minute": 46}
